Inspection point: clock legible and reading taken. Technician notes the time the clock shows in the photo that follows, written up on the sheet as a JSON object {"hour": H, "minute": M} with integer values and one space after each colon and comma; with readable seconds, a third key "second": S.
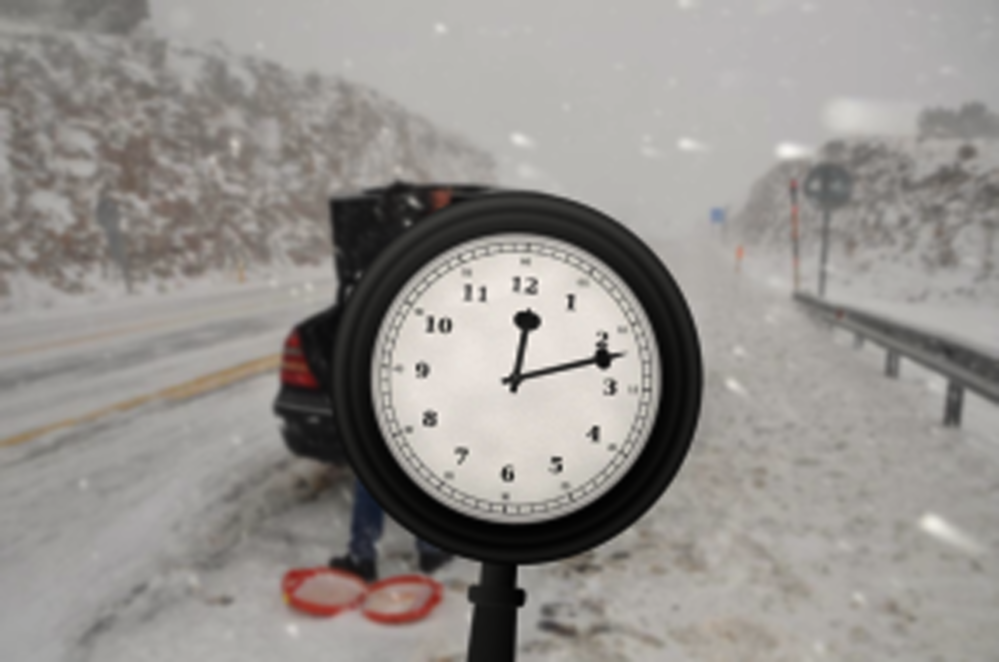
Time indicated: {"hour": 12, "minute": 12}
